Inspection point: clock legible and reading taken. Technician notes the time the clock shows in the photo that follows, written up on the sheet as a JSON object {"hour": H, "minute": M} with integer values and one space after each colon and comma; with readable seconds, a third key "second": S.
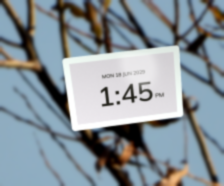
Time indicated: {"hour": 1, "minute": 45}
